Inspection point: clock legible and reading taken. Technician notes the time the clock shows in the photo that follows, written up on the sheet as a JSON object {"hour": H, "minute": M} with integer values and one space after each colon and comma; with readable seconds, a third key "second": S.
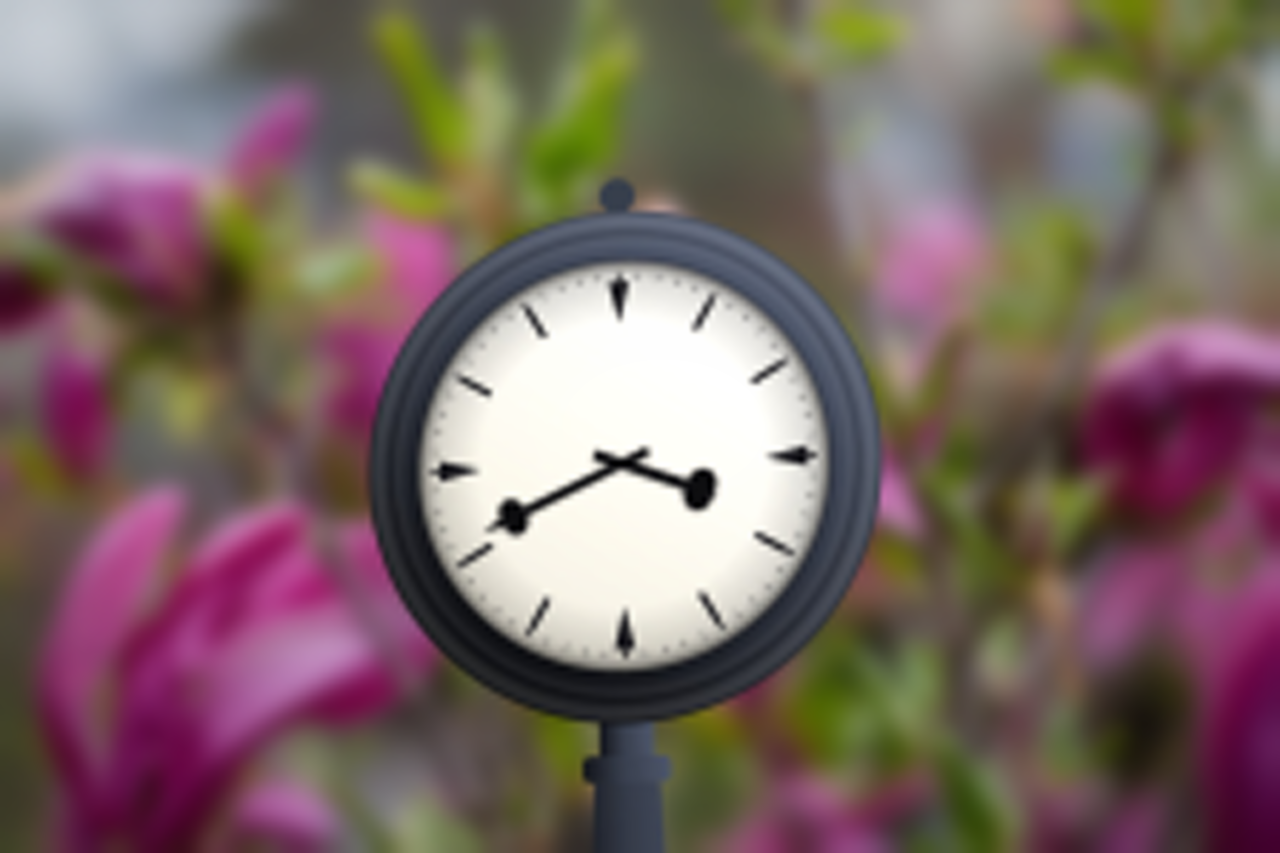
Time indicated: {"hour": 3, "minute": 41}
